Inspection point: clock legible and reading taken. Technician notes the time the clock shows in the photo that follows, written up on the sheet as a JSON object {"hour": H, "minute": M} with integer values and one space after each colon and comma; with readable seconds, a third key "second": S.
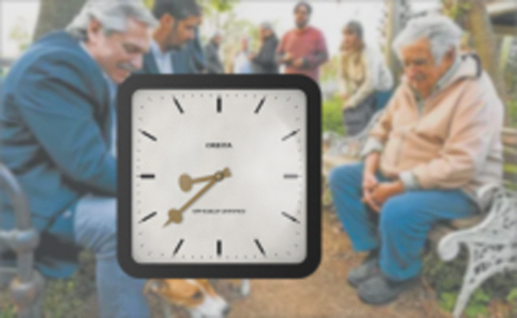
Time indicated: {"hour": 8, "minute": 38}
